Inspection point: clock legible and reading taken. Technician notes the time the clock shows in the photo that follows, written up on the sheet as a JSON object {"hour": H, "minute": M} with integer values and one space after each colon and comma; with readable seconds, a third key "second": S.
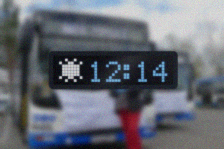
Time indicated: {"hour": 12, "minute": 14}
